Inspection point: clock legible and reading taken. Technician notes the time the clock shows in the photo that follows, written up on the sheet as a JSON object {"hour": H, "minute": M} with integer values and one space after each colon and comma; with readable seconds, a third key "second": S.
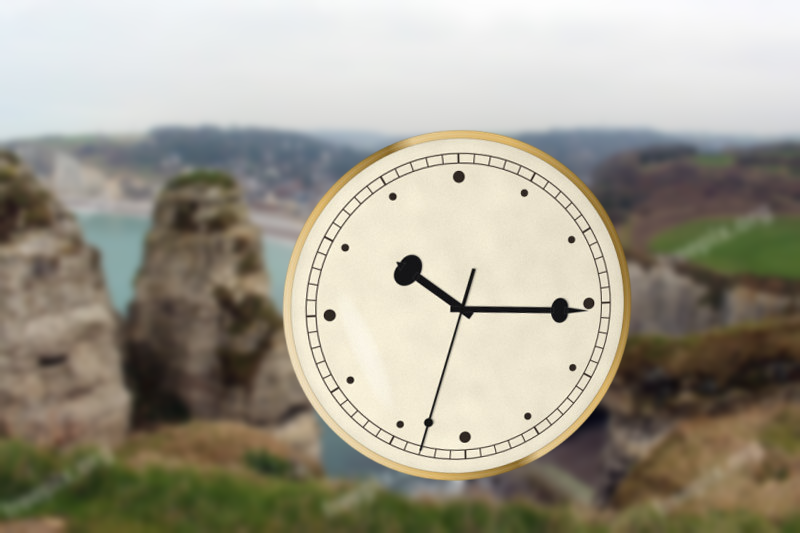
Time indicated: {"hour": 10, "minute": 15, "second": 33}
